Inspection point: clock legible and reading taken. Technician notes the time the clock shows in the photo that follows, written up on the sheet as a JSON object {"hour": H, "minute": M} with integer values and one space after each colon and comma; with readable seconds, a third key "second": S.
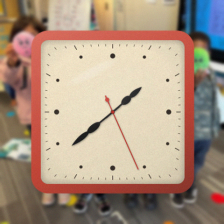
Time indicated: {"hour": 1, "minute": 38, "second": 26}
